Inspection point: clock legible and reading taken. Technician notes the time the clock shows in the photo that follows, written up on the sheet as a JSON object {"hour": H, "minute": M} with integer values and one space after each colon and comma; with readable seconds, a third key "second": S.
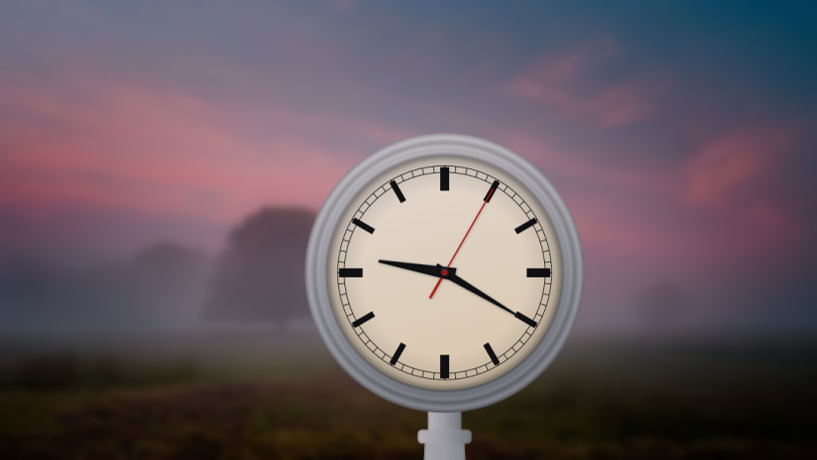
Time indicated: {"hour": 9, "minute": 20, "second": 5}
